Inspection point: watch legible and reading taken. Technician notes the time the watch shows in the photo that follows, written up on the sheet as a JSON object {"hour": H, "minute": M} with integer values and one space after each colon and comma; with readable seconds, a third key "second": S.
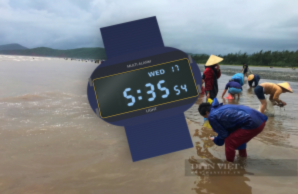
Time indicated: {"hour": 5, "minute": 35, "second": 54}
